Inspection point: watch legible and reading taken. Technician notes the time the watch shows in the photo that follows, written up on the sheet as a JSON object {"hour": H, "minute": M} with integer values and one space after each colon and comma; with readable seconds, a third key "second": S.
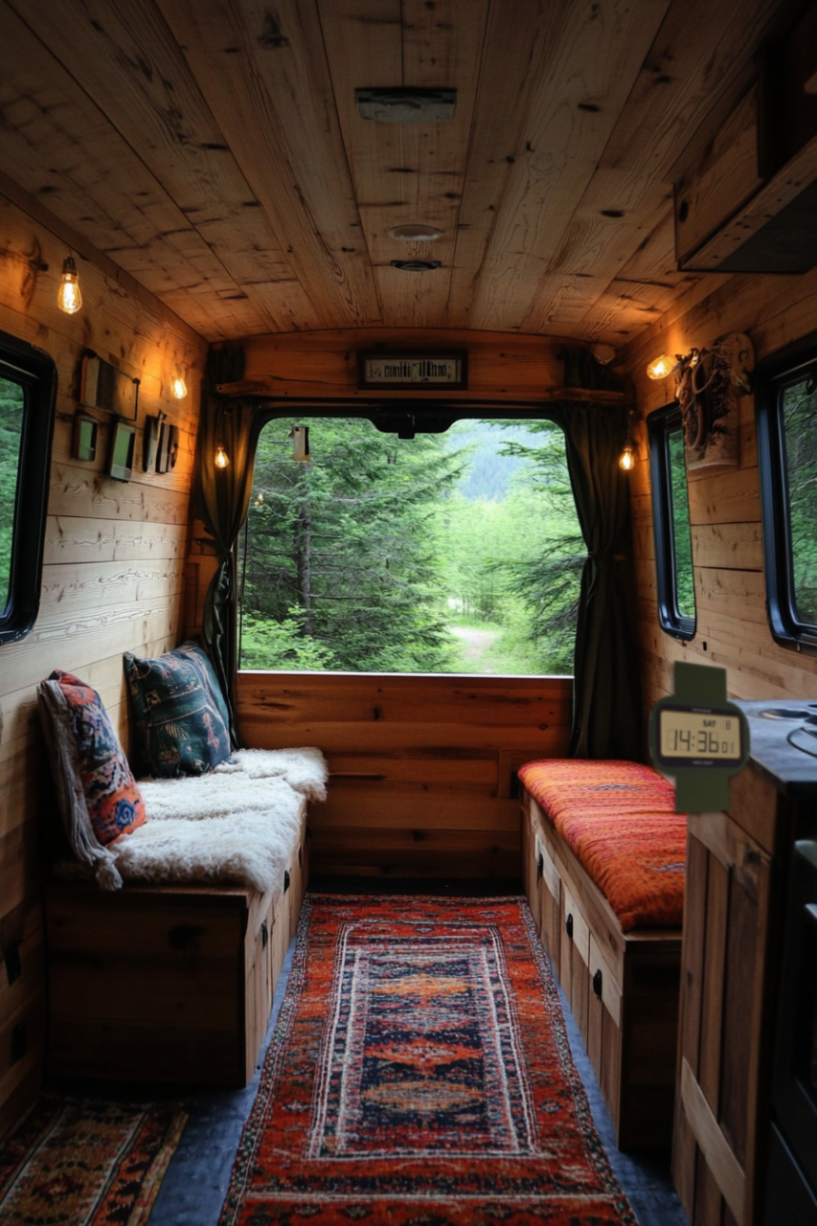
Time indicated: {"hour": 14, "minute": 36}
